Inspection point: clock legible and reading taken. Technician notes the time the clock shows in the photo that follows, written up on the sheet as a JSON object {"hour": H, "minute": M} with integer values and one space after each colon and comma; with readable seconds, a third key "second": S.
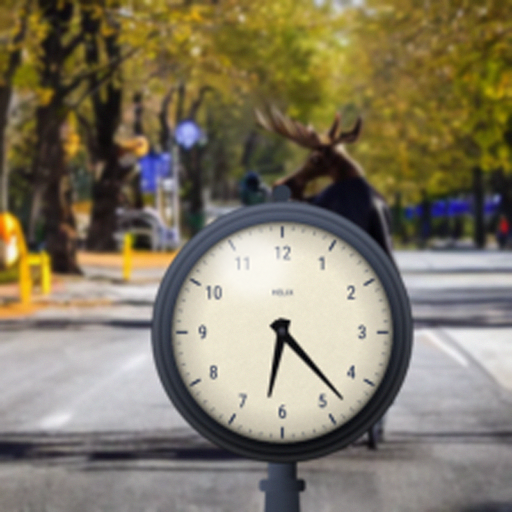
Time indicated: {"hour": 6, "minute": 23}
